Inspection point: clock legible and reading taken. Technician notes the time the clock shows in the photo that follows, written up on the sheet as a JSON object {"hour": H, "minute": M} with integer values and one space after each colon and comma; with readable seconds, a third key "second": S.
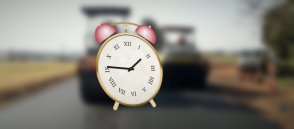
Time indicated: {"hour": 1, "minute": 46}
